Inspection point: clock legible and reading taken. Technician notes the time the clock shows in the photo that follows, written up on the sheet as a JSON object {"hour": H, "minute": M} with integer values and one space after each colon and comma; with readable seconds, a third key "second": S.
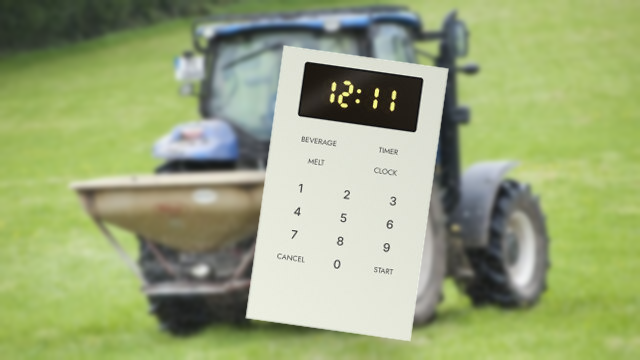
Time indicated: {"hour": 12, "minute": 11}
